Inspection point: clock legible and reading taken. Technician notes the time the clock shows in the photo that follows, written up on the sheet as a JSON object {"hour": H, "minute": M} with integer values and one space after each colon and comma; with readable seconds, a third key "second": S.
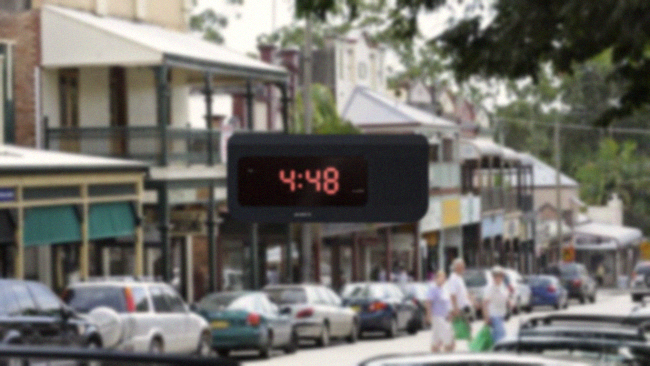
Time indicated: {"hour": 4, "minute": 48}
